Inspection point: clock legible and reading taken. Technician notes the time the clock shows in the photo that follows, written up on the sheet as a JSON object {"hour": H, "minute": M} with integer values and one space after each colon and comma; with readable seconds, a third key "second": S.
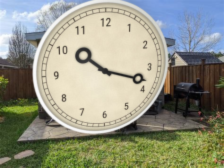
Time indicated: {"hour": 10, "minute": 18}
